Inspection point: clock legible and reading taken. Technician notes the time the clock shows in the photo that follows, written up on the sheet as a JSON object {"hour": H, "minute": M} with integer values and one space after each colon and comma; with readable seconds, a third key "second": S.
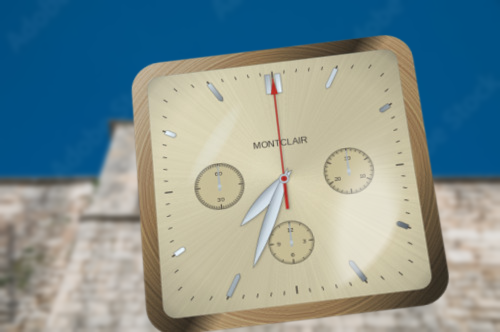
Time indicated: {"hour": 7, "minute": 34}
